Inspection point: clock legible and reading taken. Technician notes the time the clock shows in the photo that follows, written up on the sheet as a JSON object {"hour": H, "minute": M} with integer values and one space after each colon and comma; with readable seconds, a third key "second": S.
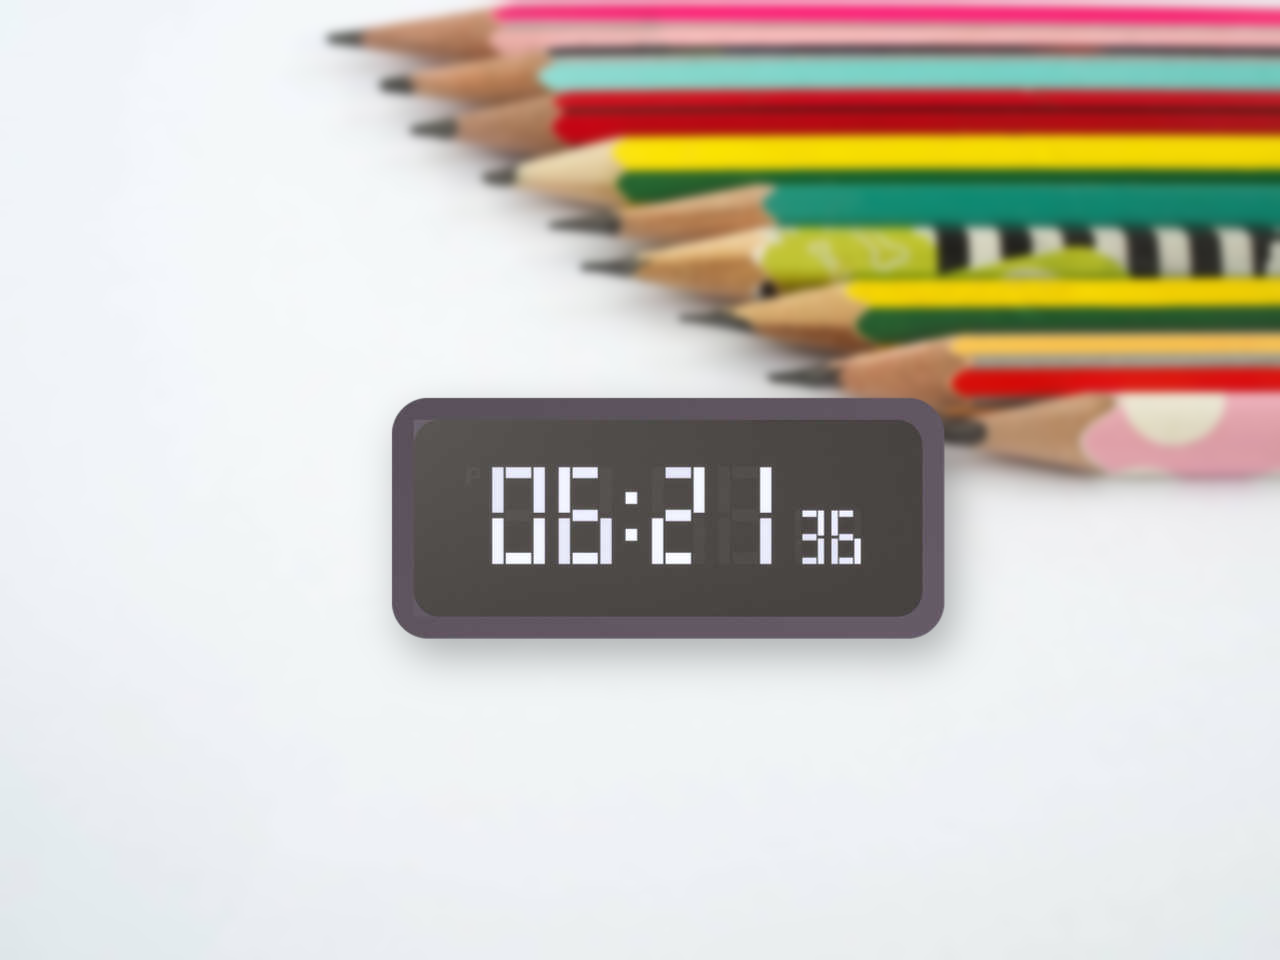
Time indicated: {"hour": 6, "minute": 21, "second": 36}
